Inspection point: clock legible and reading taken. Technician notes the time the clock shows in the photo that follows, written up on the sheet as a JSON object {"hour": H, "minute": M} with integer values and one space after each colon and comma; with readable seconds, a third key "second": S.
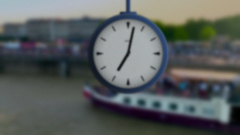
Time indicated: {"hour": 7, "minute": 2}
